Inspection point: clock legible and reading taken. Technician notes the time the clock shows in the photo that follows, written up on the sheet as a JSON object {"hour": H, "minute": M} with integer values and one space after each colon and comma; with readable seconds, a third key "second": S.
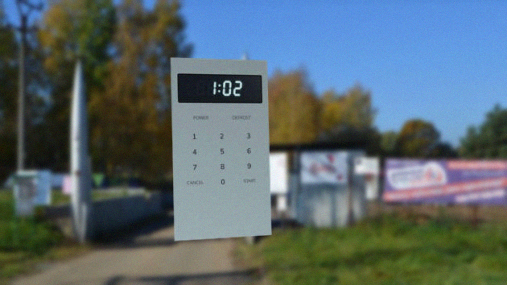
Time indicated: {"hour": 1, "minute": 2}
